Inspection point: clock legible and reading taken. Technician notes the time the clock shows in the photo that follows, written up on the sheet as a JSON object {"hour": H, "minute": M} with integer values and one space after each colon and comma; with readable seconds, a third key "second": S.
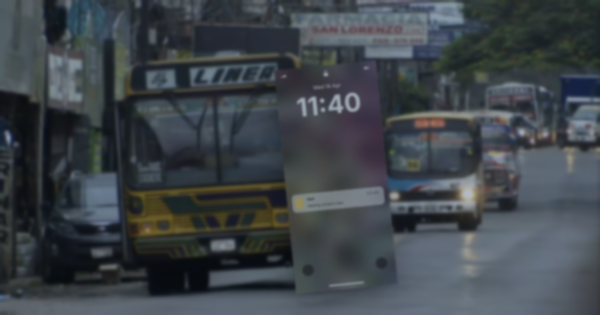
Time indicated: {"hour": 11, "minute": 40}
